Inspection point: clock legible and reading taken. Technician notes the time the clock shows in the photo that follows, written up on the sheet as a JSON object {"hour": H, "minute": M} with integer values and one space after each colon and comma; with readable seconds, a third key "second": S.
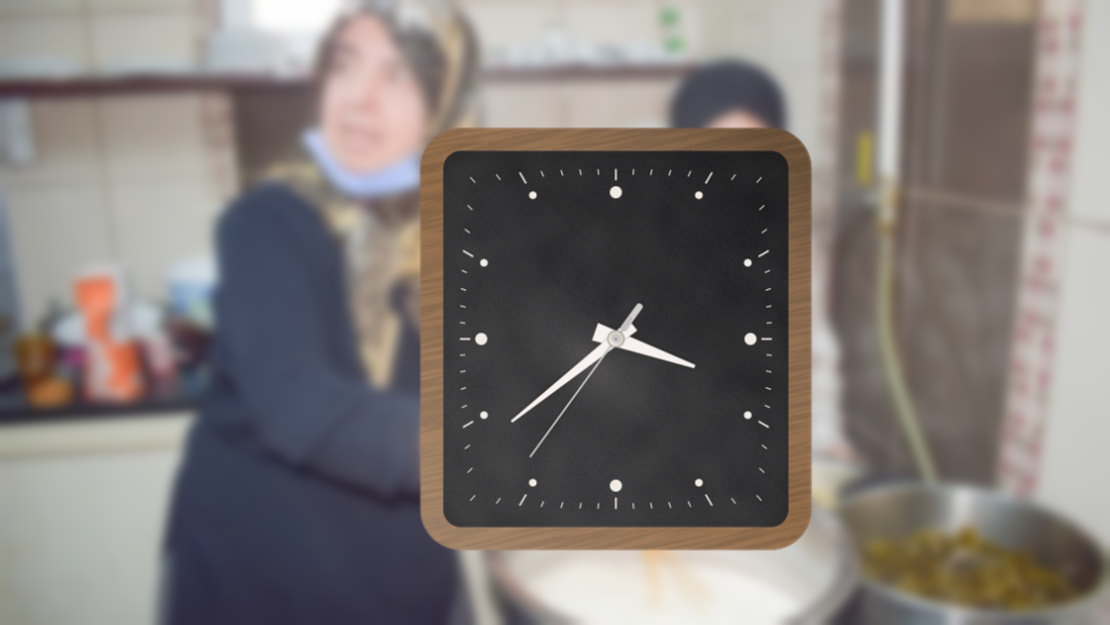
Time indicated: {"hour": 3, "minute": 38, "second": 36}
